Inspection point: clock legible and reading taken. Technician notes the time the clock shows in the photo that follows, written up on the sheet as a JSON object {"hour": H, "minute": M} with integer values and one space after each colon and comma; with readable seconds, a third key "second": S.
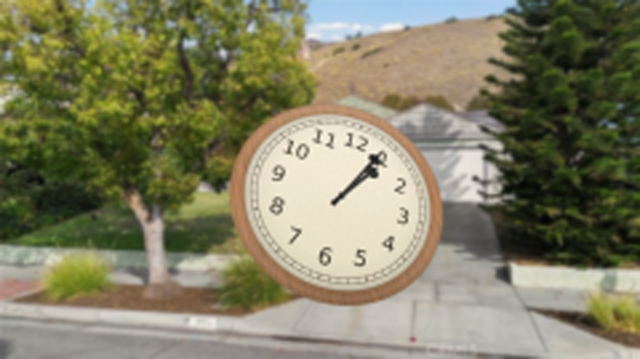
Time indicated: {"hour": 1, "minute": 4}
